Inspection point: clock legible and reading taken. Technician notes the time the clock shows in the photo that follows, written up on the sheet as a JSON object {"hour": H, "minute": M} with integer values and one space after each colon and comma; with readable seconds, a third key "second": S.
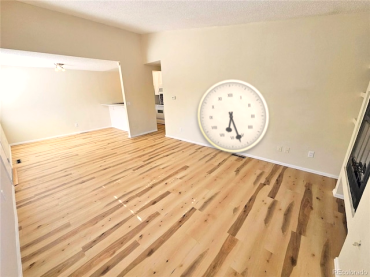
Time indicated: {"hour": 6, "minute": 27}
